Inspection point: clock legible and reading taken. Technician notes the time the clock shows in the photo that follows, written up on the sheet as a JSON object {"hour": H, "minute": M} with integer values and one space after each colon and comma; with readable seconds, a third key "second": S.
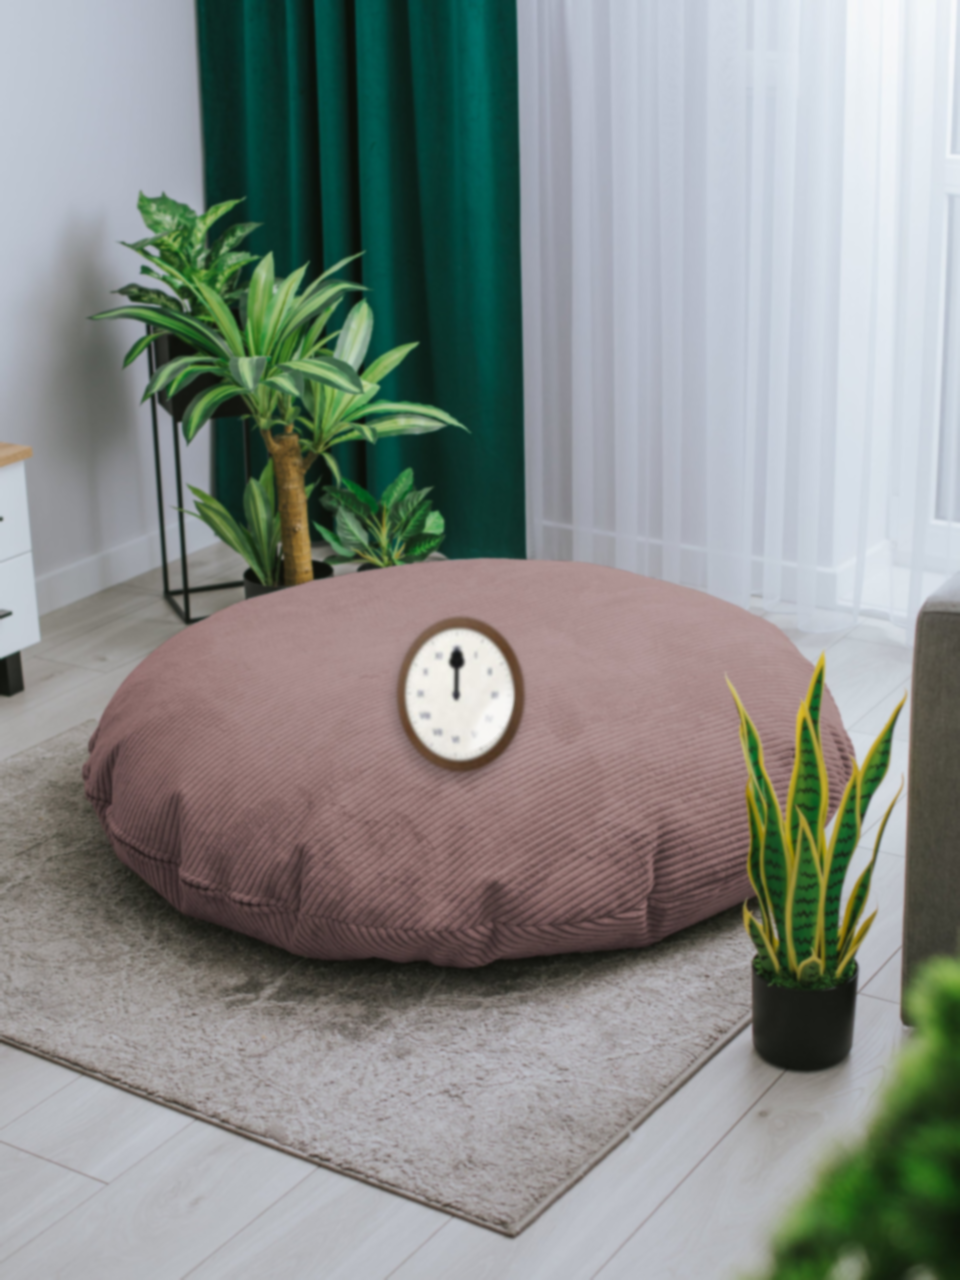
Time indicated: {"hour": 12, "minute": 0}
